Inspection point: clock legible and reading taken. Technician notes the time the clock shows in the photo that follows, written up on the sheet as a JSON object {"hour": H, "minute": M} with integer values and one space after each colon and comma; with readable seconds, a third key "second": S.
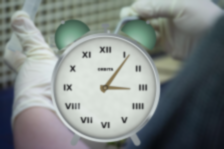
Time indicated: {"hour": 3, "minute": 6}
